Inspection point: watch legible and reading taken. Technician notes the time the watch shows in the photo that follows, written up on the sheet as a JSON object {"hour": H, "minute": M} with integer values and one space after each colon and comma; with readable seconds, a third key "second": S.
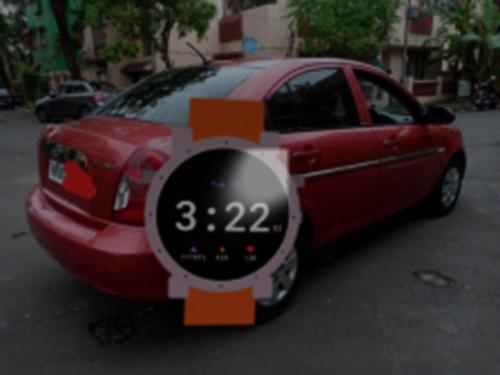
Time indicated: {"hour": 3, "minute": 22}
